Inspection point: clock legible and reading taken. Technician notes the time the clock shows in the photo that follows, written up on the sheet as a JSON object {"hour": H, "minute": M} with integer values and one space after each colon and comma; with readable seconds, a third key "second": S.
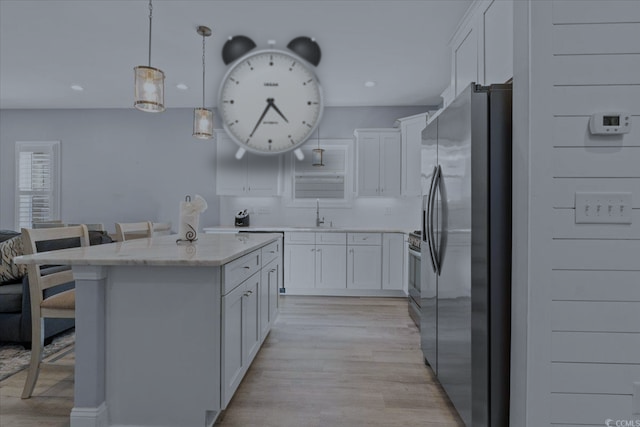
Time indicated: {"hour": 4, "minute": 35}
